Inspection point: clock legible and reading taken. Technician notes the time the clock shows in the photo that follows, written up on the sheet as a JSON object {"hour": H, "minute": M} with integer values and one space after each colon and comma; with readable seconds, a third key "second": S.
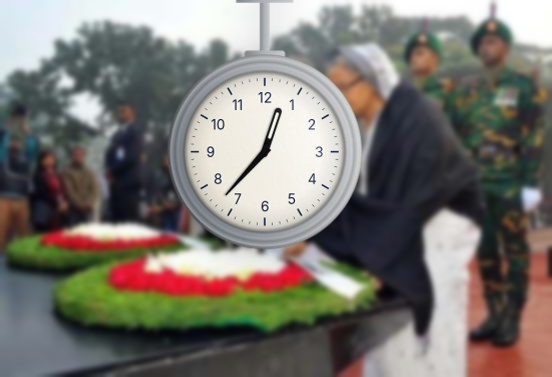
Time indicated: {"hour": 12, "minute": 37}
